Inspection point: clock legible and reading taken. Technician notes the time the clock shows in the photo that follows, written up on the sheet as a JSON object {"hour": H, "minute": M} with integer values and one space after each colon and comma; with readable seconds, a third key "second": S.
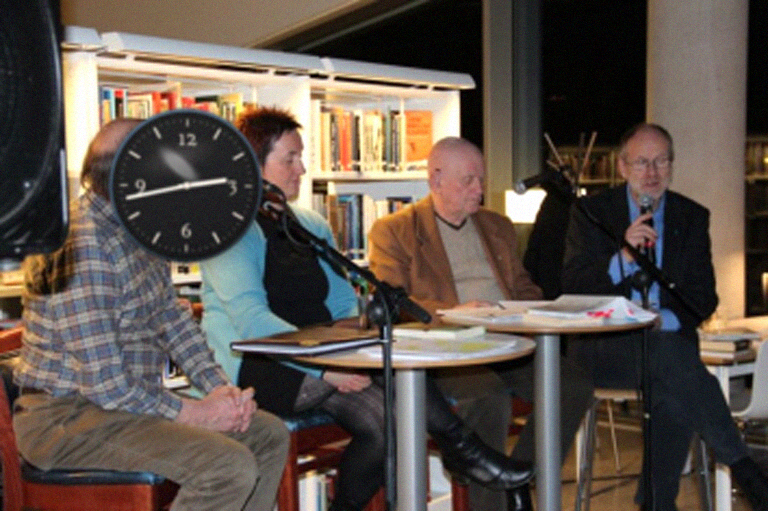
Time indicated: {"hour": 2, "minute": 43}
